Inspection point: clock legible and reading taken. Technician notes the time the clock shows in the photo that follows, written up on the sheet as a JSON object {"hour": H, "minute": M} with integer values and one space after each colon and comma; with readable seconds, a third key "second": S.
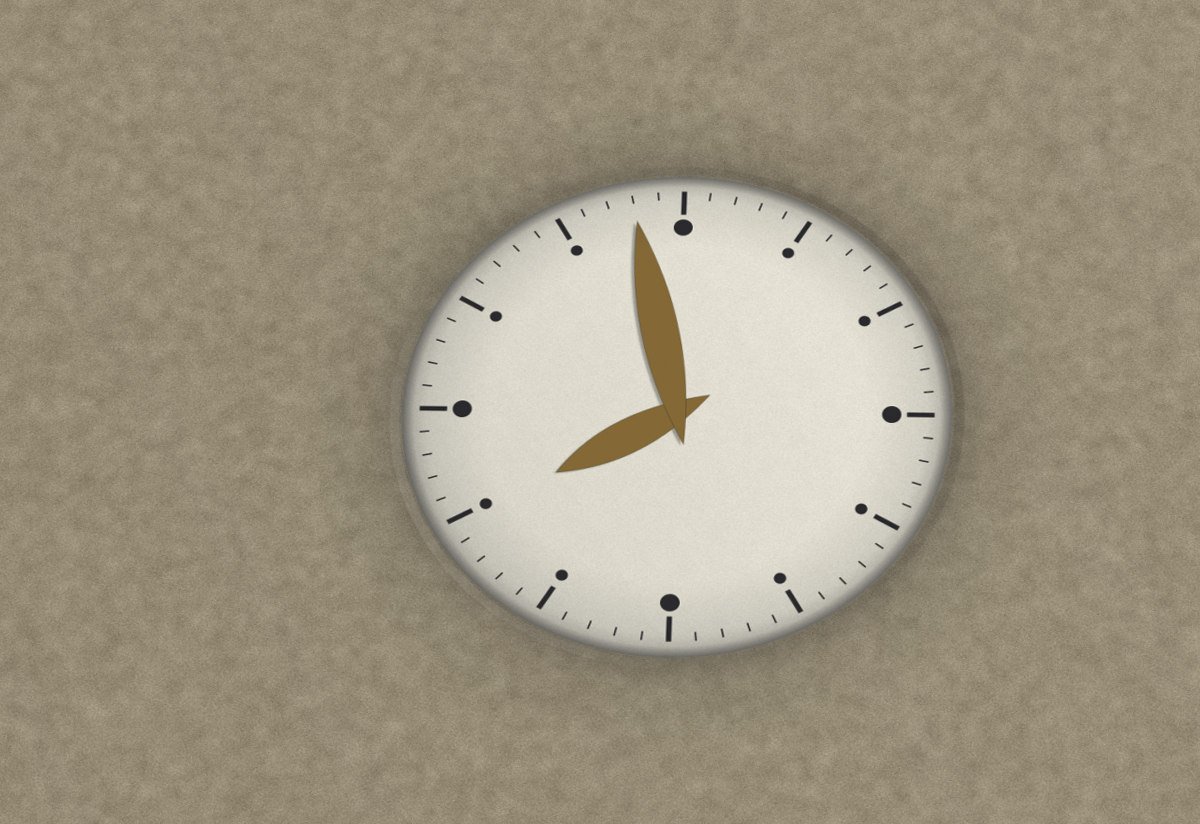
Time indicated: {"hour": 7, "minute": 58}
